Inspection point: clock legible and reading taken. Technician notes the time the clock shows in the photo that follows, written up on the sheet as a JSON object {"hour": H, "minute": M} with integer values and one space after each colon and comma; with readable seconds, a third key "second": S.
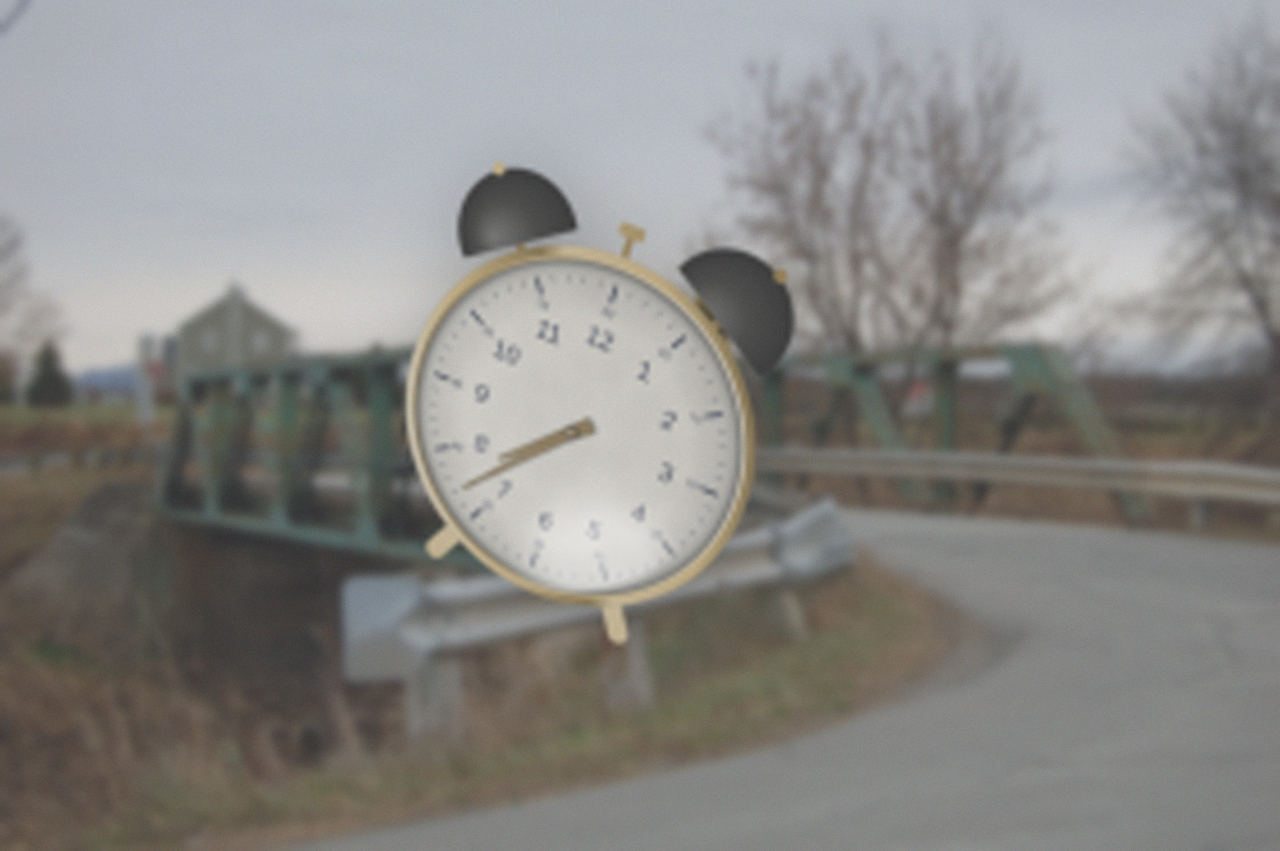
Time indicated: {"hour": 7, "minute": 37}
